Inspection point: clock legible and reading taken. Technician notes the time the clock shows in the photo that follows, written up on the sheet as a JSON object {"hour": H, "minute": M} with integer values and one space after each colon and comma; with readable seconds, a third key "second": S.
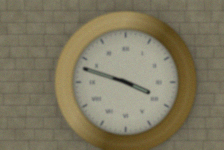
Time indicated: {"hour": 3, "minute": 48}
